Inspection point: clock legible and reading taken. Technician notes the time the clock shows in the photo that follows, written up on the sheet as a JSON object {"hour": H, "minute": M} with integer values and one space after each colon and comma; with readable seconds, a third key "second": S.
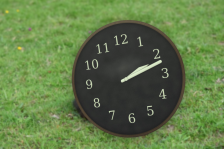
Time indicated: {"hour": 2, "minute": 12}
